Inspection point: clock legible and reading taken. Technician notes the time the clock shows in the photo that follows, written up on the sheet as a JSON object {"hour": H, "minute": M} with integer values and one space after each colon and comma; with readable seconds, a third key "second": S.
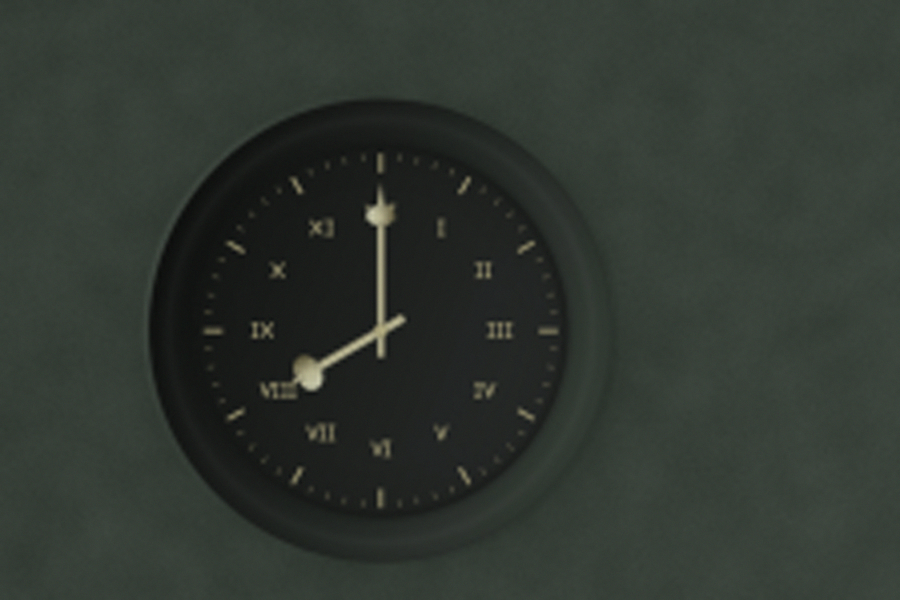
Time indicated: {"hour": 8, "minute": 0}
